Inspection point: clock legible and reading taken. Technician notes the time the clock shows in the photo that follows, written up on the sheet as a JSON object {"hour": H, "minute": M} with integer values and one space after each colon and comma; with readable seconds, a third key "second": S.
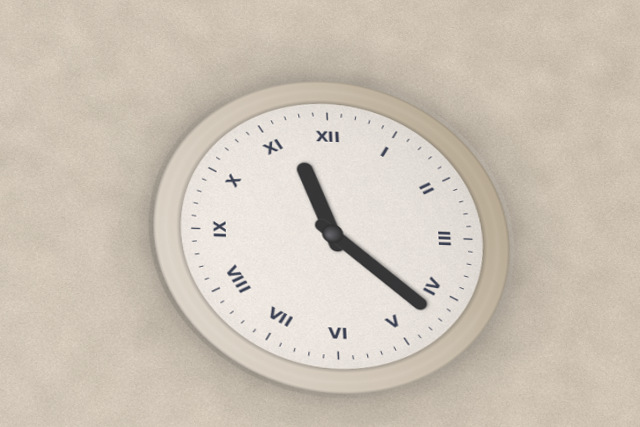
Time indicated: {"hour": 11, "minute": 22}
